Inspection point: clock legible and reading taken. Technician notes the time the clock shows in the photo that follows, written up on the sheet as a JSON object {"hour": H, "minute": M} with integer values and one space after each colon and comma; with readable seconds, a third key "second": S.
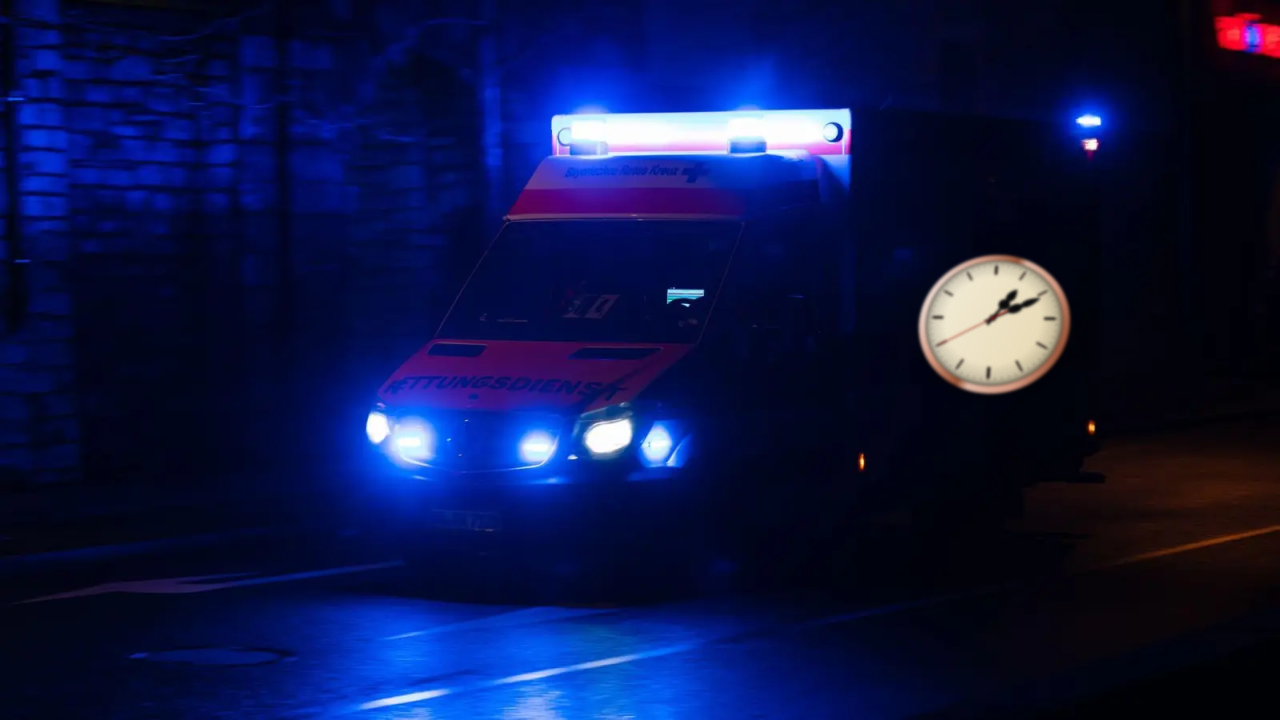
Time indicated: {"hour": 1, "minute": 10, "second": 40}
